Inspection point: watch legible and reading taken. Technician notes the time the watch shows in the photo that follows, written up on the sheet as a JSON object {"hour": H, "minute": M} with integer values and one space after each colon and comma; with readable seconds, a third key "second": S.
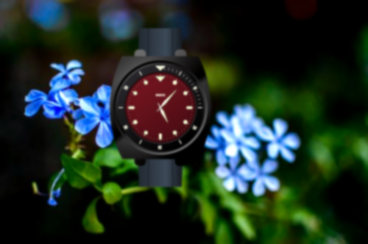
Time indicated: {"hour": 5, "minute": 7}
